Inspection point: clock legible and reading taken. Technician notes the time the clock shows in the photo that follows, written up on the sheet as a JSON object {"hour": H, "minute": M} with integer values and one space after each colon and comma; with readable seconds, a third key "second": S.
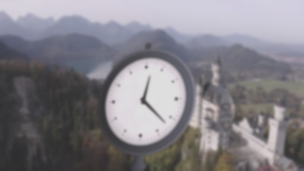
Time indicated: {"hour": 12, "minute": 22}
